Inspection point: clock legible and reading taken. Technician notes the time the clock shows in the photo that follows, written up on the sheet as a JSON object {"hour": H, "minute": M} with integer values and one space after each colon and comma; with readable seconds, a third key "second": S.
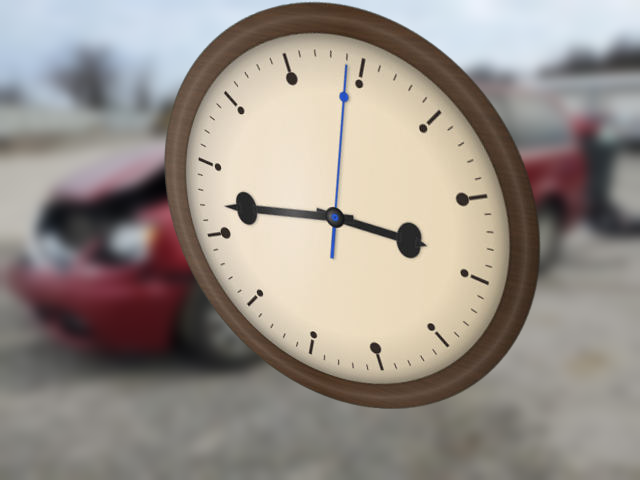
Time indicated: {"hour": 3, "minute": 47, "second": 4}
